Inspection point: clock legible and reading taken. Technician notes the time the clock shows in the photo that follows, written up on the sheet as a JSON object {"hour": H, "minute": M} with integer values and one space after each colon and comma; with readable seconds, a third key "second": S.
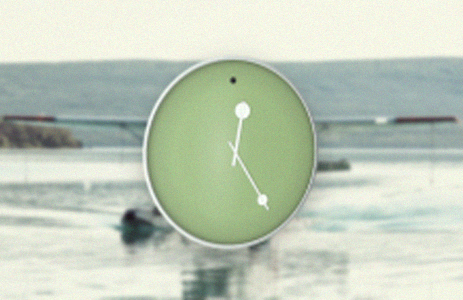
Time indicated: {"hour": 12, "minute": 25}
